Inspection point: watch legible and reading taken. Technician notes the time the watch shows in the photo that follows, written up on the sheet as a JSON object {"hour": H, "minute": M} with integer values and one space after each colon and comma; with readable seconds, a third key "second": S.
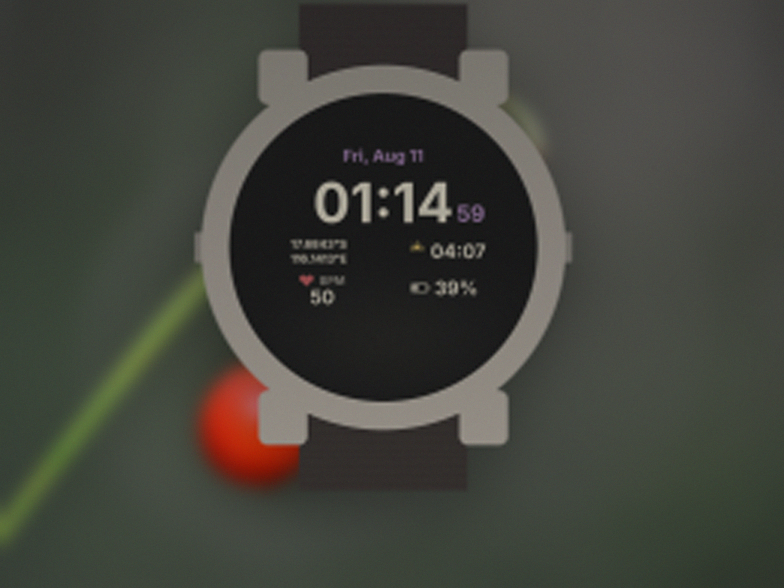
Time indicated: {"hour": 1, "minute": 14, "second": 59}
